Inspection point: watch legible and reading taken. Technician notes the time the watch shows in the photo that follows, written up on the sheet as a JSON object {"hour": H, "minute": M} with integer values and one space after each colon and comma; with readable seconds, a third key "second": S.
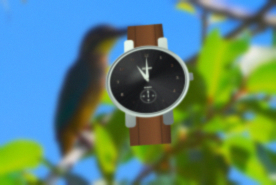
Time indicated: {"hour": 11, "minute": 0}
